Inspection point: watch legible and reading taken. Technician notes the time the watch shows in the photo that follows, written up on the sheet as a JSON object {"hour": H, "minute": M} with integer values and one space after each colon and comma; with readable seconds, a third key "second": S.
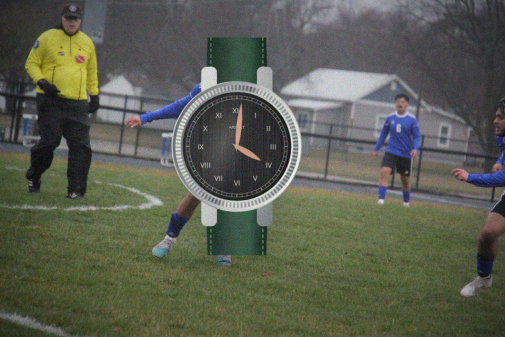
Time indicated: {"hour": 4, "minute": 1}
